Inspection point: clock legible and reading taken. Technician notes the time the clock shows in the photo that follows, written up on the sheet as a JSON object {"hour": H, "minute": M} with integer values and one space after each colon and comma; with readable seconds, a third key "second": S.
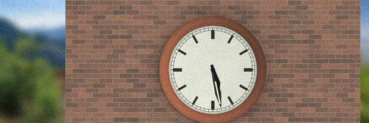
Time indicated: {"hour": 5, "minute": 28}
